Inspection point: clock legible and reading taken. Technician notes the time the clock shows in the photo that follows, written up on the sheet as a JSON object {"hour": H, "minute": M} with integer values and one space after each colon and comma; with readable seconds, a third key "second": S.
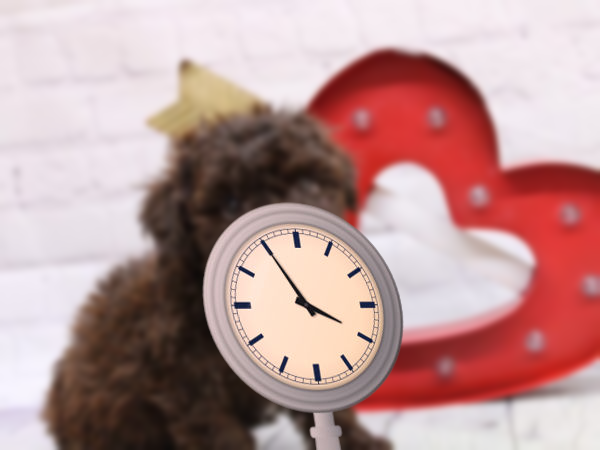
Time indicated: {"hour": 3, "minute": 55}
